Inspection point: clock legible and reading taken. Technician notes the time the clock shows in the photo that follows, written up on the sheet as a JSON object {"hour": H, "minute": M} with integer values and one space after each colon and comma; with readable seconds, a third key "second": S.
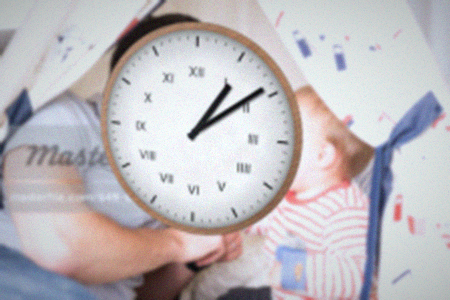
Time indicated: {"hour": 1, "minute": 9}
